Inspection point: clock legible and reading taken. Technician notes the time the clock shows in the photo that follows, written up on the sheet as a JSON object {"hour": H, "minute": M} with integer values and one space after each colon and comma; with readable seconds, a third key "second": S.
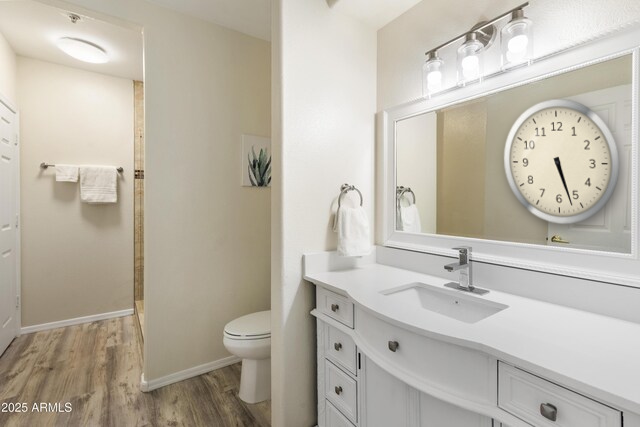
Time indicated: {"hour": 5, "minute": 27}
